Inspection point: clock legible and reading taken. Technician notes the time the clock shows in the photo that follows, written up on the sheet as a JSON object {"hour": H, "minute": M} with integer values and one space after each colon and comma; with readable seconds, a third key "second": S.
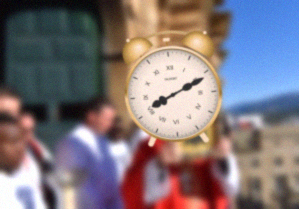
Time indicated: {"hour": 8, "minute": 11}
